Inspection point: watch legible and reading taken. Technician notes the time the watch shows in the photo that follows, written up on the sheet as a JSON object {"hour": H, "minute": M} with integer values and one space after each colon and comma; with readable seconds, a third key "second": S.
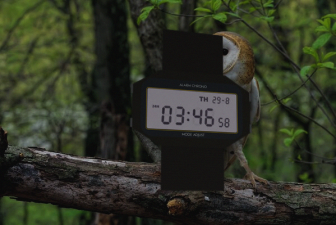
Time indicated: {"hour": 3, "minute": 46, "second": 58}
